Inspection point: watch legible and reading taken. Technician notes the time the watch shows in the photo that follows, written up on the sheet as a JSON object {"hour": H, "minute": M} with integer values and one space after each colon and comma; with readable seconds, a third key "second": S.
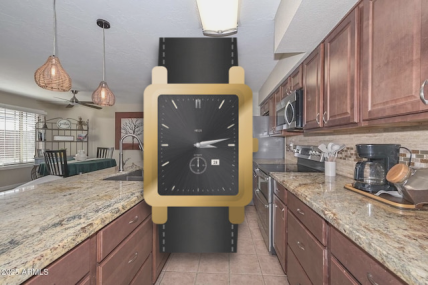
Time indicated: {"hour": 3, "minute": 13}
